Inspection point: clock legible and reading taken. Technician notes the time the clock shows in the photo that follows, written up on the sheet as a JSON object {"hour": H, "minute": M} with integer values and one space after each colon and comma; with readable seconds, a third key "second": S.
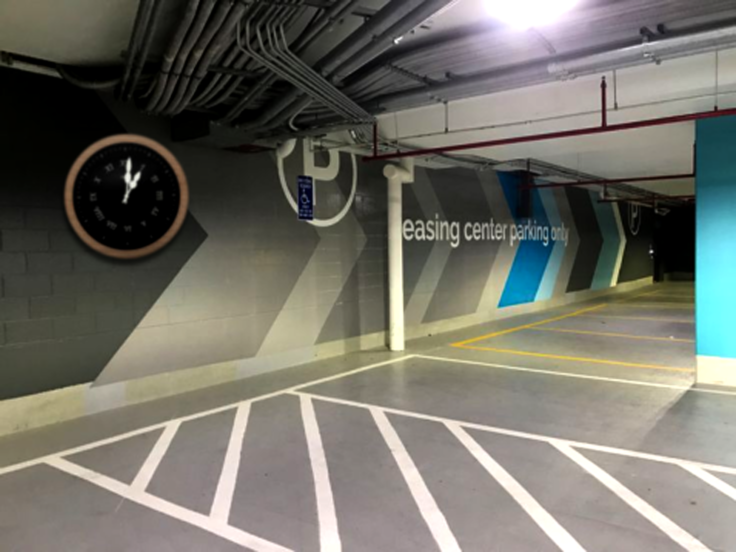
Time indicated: {"hour": 1, "minute": 1}
